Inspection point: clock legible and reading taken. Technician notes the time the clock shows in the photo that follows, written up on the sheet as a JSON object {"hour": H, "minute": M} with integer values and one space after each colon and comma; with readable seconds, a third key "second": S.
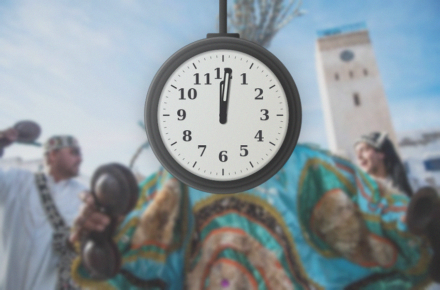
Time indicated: {"hour": 12, "minute": 1}
